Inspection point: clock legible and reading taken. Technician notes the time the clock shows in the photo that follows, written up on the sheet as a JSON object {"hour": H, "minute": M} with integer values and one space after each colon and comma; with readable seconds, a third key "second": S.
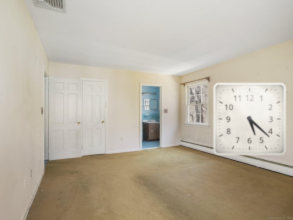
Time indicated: {"hour": 5, "minute": 22}
